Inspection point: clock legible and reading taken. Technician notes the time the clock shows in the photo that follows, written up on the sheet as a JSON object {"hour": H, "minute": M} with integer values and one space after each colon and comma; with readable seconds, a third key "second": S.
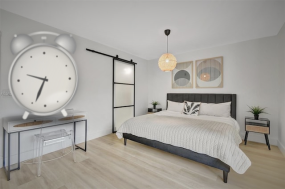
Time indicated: {"hour": 9, "minute": 34}
